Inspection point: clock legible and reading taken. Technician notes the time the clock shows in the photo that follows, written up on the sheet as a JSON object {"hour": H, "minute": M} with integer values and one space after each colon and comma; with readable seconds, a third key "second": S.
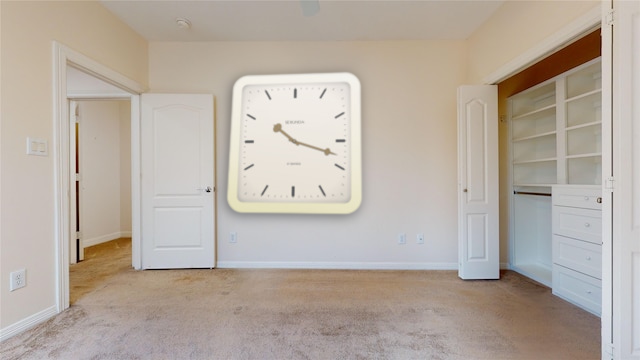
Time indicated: {"hour": 10, "minute": 18}
